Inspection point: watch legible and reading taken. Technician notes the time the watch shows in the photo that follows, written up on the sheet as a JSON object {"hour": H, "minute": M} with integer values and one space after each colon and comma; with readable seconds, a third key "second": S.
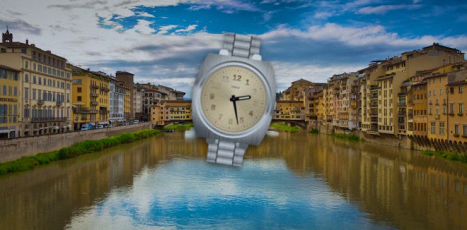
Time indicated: {"hour": 2, "minute": 27}
